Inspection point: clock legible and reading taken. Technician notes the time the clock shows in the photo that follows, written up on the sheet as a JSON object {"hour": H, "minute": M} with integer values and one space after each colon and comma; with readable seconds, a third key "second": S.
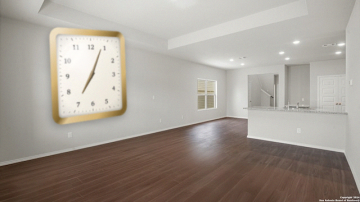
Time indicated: {"hour": 7, "minute": 4}
